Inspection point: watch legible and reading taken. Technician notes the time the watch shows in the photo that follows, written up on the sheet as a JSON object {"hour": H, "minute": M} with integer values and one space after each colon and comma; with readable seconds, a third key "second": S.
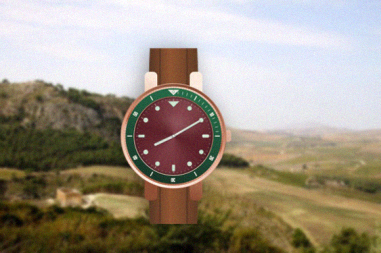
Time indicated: {"hour": 8, "minute": 10}
